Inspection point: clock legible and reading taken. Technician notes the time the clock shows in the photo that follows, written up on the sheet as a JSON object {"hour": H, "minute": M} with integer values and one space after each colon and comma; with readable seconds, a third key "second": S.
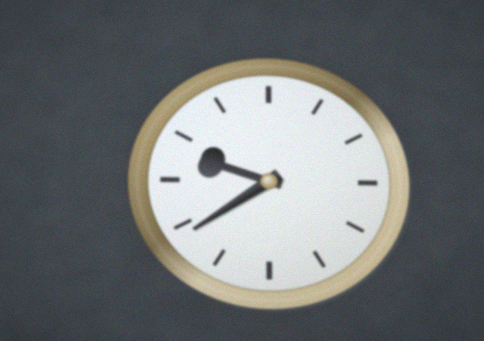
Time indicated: {"hour": 9, "minute": 39}
